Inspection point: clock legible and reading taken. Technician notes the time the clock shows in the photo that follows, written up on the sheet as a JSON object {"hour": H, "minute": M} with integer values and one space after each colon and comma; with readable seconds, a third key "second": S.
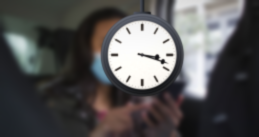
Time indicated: {"hour": 3, "minute": 18}
